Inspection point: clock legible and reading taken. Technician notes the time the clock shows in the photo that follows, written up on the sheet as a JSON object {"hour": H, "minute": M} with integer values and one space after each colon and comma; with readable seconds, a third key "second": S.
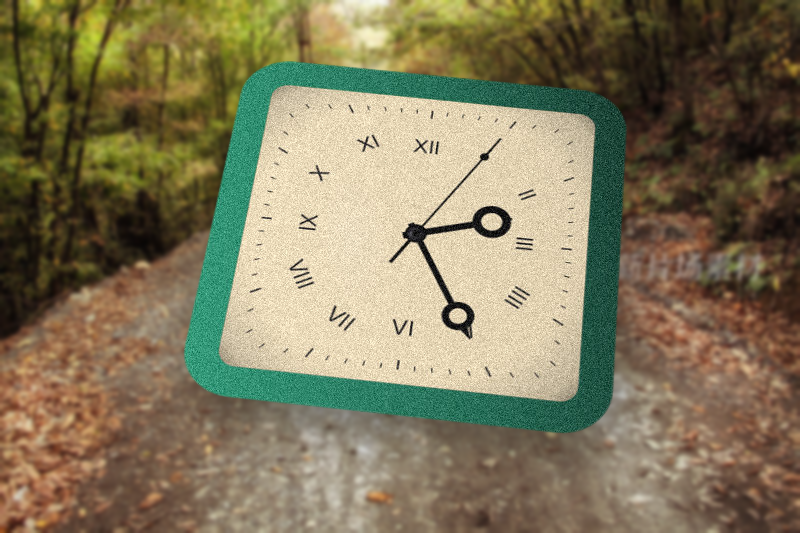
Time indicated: {"hour": 2, "minute": 25, "second": 5}
